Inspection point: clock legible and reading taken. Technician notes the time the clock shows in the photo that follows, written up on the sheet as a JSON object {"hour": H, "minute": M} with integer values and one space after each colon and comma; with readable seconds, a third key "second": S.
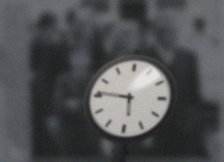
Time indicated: {"hour": 5, "minute": 46}
